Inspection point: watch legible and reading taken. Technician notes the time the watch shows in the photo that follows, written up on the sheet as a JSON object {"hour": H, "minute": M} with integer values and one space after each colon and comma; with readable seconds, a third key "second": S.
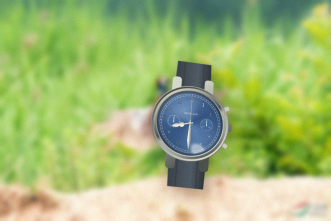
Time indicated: {"hour": 8, "minute": 30}
